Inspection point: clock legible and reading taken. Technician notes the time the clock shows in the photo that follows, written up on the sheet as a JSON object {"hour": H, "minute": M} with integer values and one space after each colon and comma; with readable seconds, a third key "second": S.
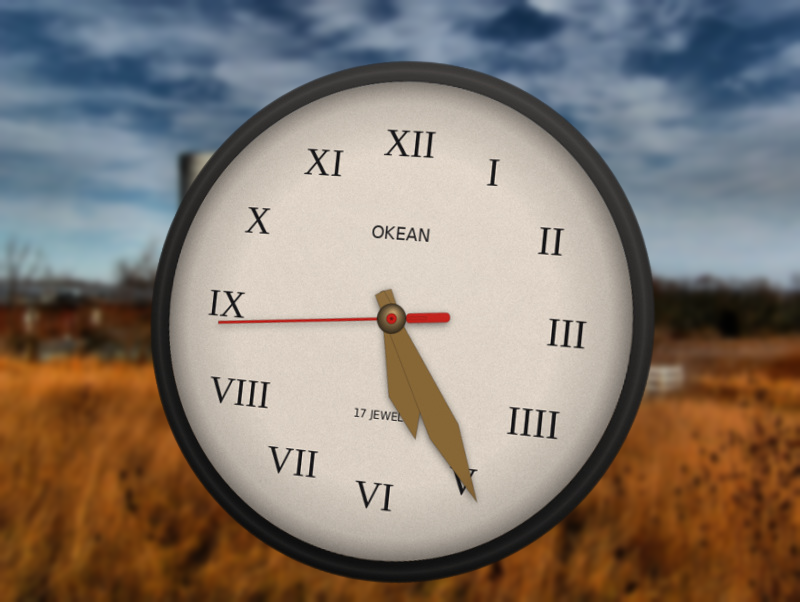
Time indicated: {"hour": 5, "minute": 24, "second": 44}
